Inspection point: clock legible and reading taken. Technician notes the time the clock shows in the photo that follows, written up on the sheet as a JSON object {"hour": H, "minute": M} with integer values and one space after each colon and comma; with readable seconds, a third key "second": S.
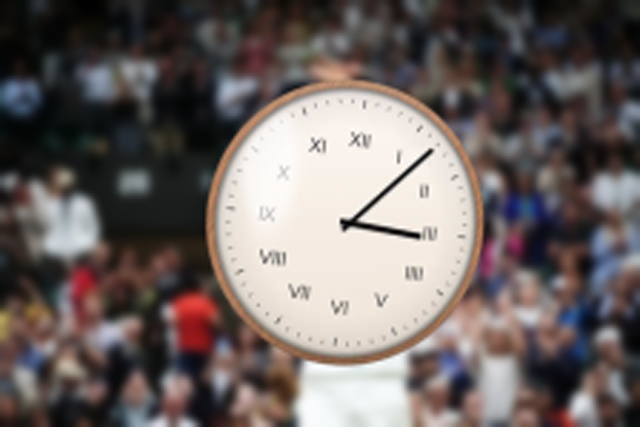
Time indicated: {"hour": 3, "minute": 7}
